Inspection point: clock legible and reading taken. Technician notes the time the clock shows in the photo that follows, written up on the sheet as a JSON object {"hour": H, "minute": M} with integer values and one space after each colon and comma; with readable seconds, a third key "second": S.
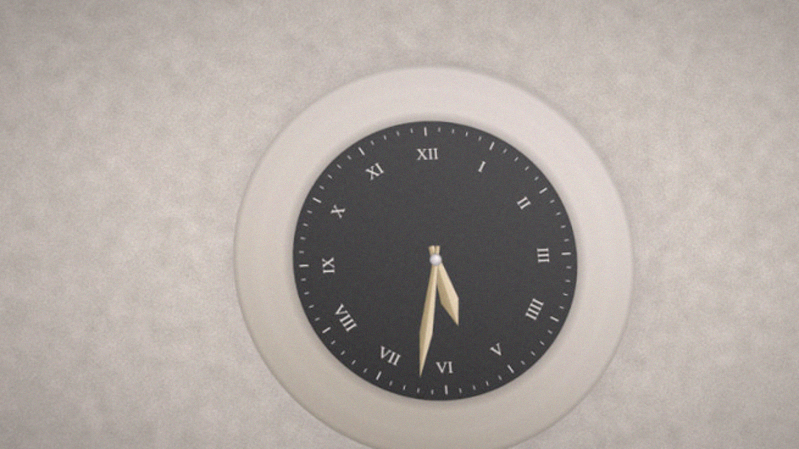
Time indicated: {"hour": 5, "minute": 32}
